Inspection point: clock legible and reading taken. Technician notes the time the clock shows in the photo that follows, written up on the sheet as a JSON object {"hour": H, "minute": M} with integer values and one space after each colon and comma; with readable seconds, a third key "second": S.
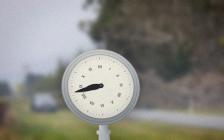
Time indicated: {"hour": 8, "minute": 43}
